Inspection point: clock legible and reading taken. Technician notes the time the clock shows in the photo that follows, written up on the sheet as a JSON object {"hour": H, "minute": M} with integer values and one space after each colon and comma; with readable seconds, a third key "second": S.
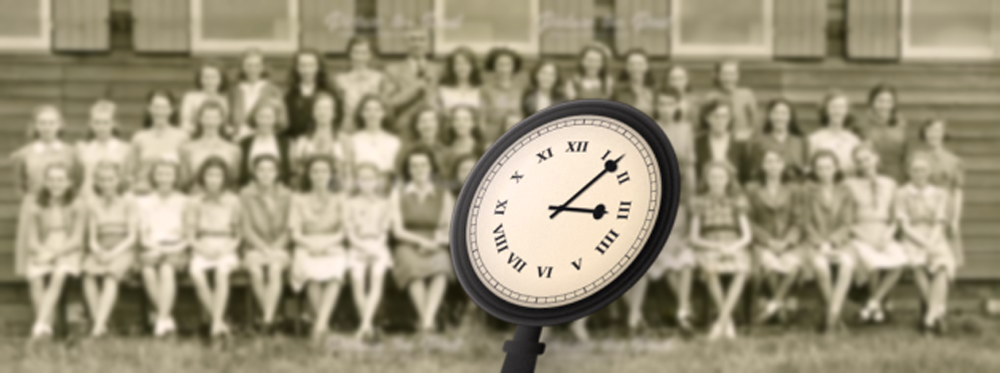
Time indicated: {"hour": 3, "minute": 7}
